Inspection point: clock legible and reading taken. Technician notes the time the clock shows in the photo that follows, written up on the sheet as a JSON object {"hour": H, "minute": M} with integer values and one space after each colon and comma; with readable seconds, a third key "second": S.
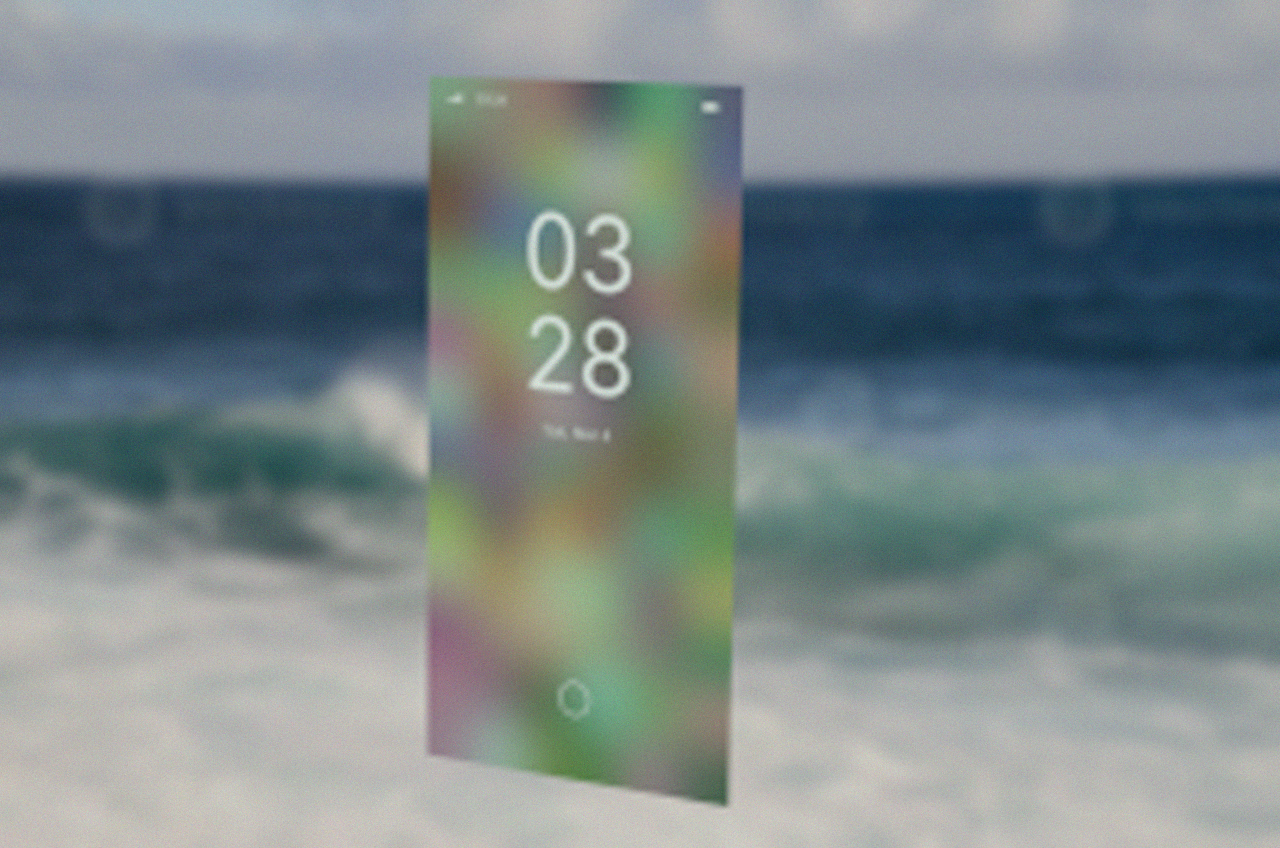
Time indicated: {"hour": 3, "minute": 28}
